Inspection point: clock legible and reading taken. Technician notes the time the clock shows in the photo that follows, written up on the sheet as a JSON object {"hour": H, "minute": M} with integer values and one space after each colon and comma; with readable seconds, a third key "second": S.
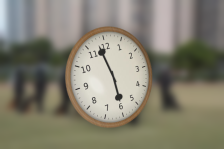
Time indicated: {"hour": 5, "minute": 58}
